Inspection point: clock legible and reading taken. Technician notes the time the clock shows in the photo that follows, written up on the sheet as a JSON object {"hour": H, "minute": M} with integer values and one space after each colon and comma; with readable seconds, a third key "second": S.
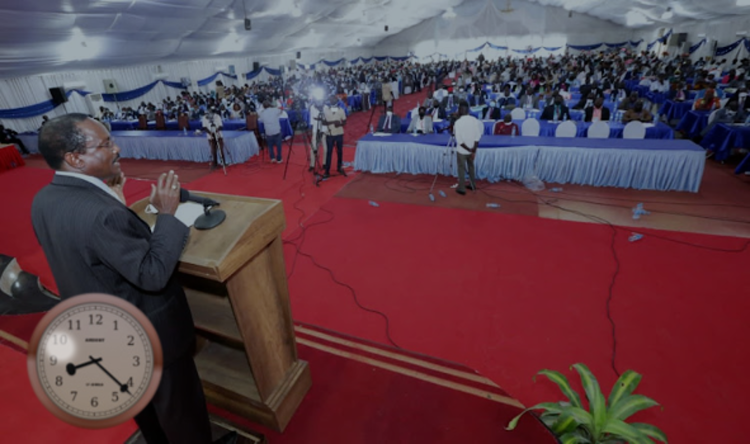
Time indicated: {"hour": 8, "minute": 22}
